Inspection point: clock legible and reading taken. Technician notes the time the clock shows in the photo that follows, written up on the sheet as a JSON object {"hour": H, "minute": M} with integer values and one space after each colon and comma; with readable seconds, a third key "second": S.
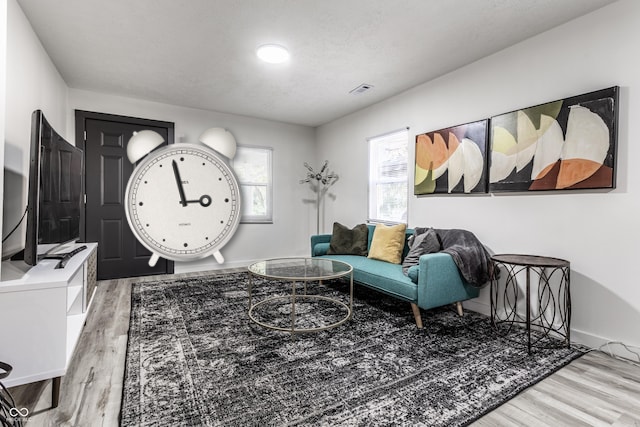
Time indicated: {"hour": 2, "minute": 58}
